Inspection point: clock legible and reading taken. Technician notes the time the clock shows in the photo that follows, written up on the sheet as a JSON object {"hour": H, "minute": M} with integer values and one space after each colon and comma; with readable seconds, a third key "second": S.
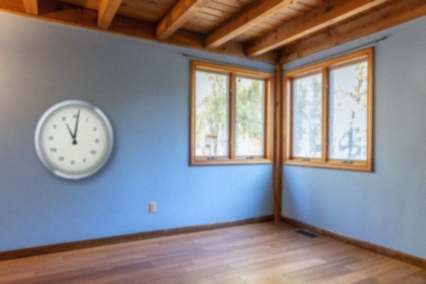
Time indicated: {"hour": 11, "minute": 1}
